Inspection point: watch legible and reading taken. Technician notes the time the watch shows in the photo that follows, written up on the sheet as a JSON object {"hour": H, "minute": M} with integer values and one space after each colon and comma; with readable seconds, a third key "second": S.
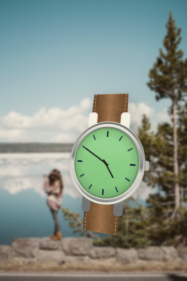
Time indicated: {"hour": 4, "minute": 50}
